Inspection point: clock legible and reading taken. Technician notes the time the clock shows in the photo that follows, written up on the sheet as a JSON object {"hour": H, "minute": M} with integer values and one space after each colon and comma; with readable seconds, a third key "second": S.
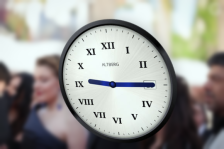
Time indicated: {"hour": 9, "minute": 15}
